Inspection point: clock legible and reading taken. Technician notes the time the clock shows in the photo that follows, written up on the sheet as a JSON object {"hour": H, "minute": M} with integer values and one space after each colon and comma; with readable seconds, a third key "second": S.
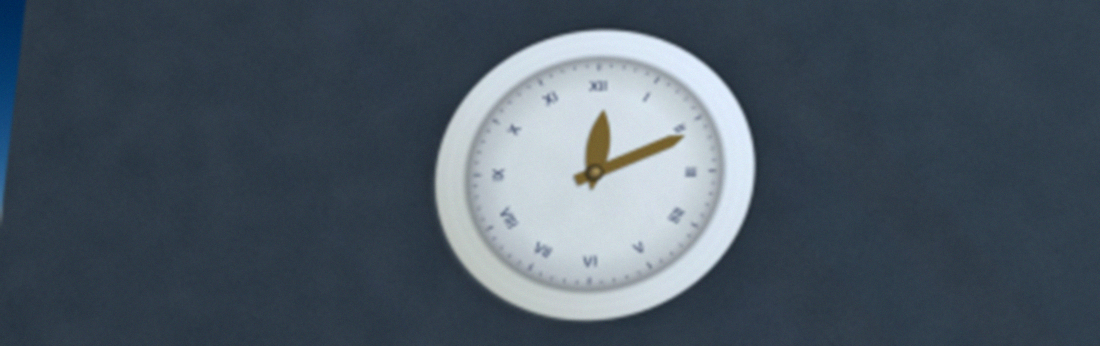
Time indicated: {"hour": 12, "minute": 11}
